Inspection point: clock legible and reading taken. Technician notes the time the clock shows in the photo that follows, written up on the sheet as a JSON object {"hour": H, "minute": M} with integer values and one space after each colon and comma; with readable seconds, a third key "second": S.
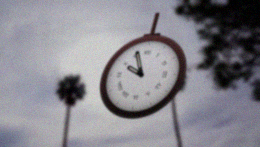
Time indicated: {"hour": 9, "minute": 56}
